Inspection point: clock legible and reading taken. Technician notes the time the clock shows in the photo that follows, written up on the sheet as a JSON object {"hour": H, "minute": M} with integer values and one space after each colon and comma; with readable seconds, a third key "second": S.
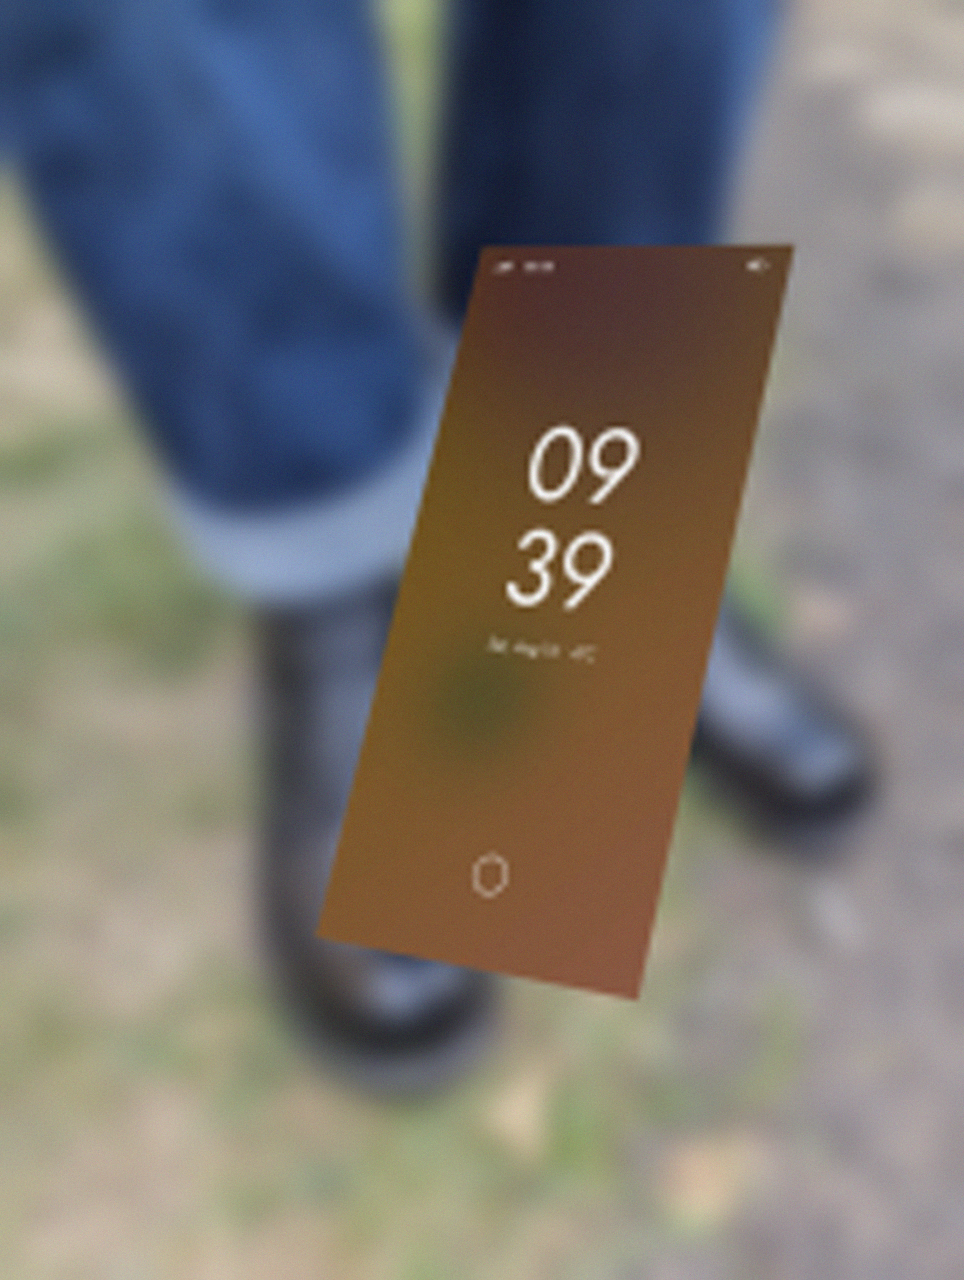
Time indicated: {"hour": 9, "minute": 39}
